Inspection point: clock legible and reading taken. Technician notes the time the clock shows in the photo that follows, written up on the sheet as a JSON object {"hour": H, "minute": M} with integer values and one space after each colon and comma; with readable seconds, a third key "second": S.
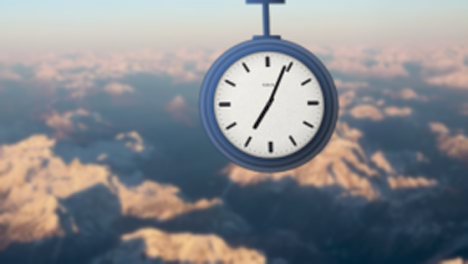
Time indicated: {"hour": 7, "minute": 4}
